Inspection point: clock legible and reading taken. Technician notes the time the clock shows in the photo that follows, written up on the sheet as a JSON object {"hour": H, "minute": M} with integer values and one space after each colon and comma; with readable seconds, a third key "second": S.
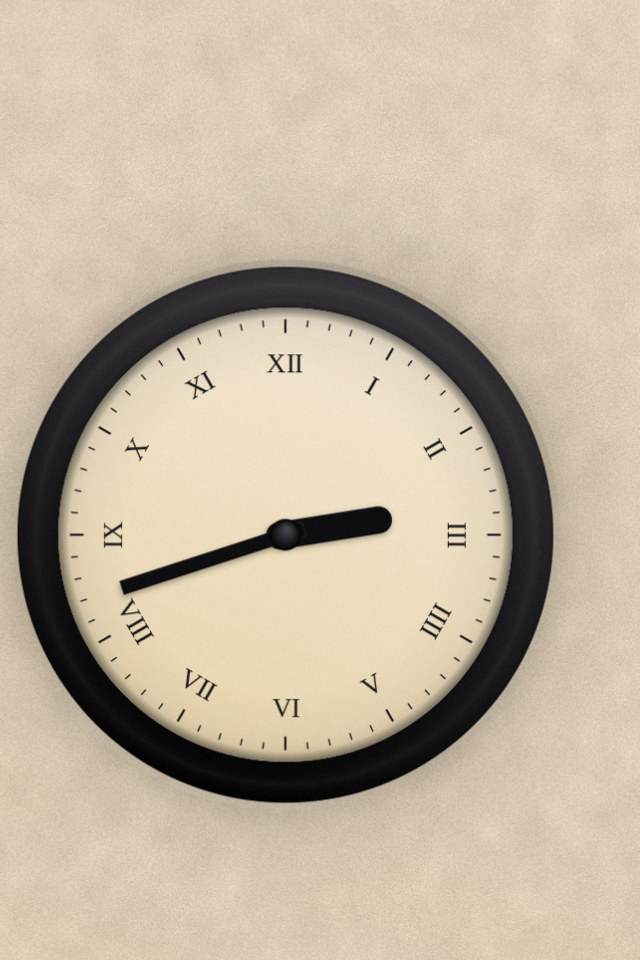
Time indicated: {"hour": 2, "minute": 42}
